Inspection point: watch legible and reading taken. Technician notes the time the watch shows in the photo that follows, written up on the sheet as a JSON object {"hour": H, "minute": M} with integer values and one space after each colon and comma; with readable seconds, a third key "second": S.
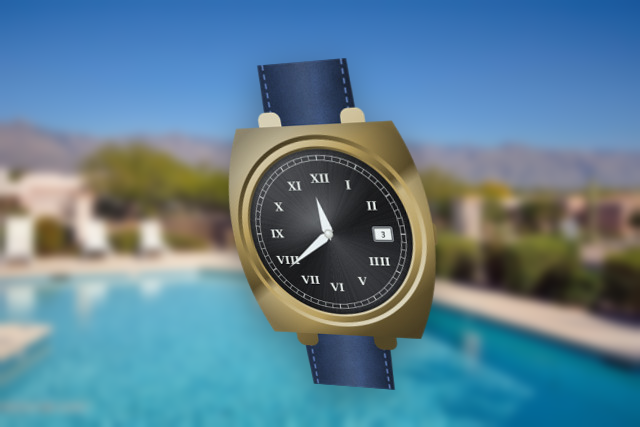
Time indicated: {"hour": 11, "minute": 39}
